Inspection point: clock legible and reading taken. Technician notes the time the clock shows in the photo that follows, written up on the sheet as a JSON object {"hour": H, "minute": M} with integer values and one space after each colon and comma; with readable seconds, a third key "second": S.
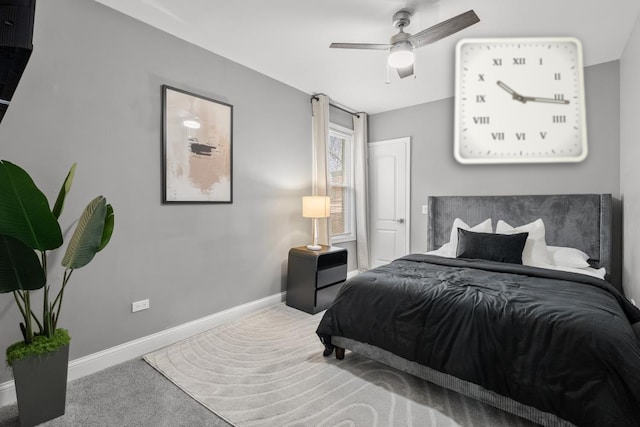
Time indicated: {"hour": 10, "minute": 16}
